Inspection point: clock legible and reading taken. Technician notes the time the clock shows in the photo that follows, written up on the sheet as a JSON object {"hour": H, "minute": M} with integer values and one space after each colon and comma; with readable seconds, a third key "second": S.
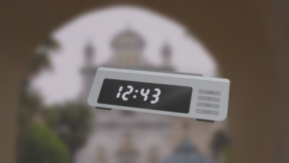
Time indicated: {"hour": 12, "minute": 43}
